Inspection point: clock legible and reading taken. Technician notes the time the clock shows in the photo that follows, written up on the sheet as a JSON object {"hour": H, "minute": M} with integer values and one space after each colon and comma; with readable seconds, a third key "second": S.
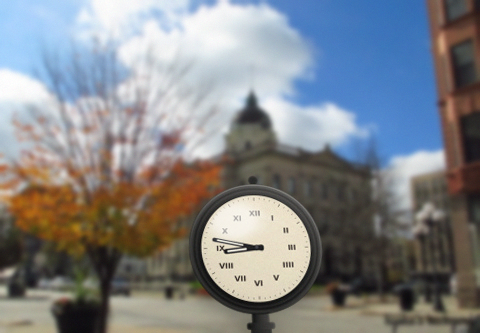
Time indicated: {"hour": 8, "minute": 47}
